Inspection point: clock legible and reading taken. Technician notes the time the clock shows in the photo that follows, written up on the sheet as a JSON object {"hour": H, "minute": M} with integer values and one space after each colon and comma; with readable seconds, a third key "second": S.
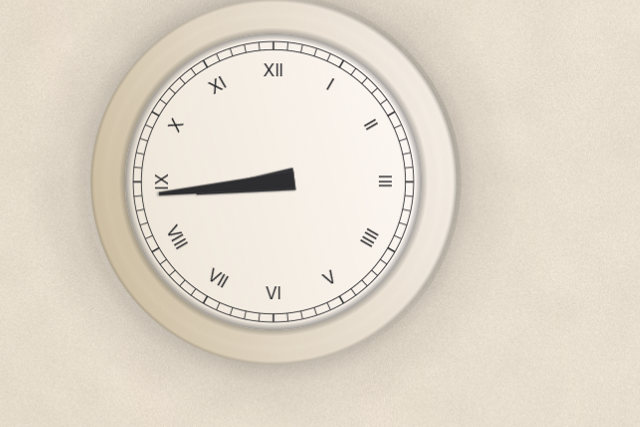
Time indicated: {"hour": 8, "minute": 44}
